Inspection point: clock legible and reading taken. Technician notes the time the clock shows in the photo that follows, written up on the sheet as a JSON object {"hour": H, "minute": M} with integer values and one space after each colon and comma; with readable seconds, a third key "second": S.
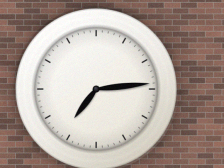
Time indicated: {"hour": 7, "minute": 14}
